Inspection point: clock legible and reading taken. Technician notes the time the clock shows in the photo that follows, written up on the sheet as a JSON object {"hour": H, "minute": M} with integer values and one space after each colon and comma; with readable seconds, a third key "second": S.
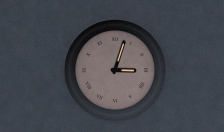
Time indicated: {"hour": 3, "minute": 3}
